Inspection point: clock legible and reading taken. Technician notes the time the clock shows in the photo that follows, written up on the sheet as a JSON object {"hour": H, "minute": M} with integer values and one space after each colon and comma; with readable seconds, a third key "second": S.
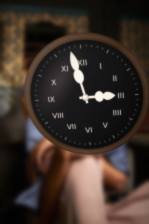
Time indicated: {"hour": 2, "minute": 58}
